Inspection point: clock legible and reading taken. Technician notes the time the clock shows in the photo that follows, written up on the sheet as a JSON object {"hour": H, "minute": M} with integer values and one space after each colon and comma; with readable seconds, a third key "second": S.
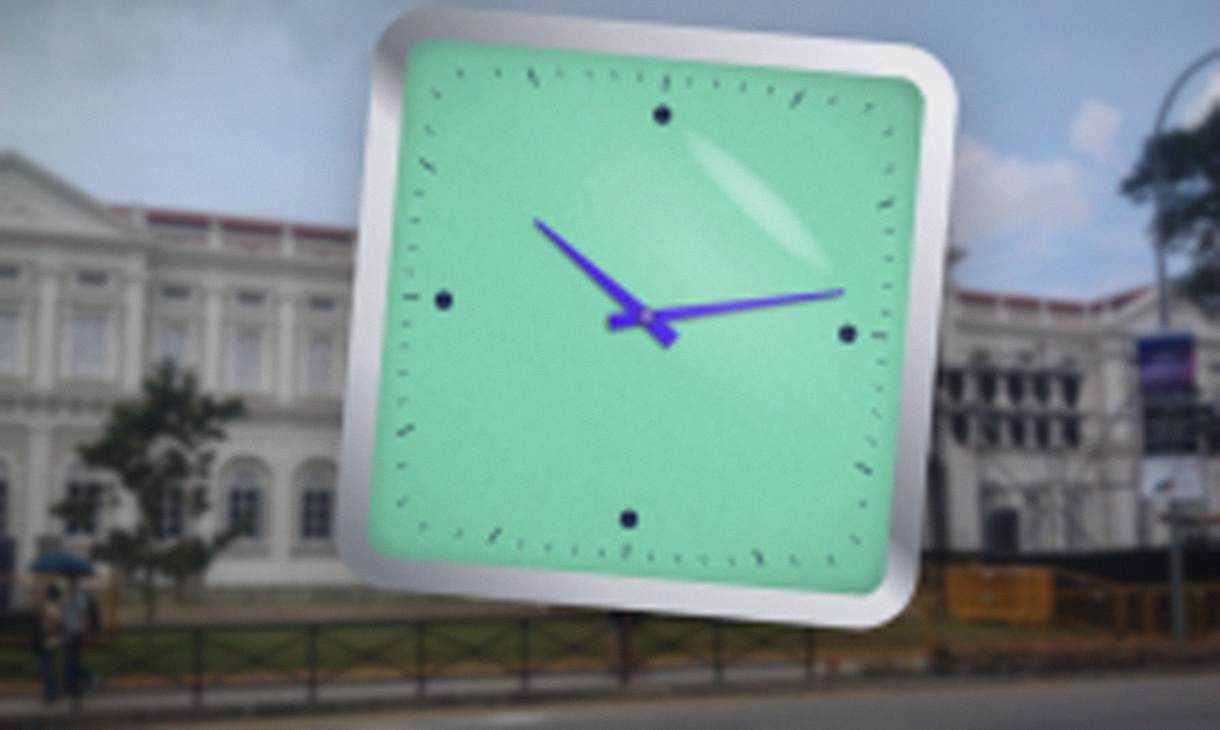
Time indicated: {"hour": 10, "minute": 13}
